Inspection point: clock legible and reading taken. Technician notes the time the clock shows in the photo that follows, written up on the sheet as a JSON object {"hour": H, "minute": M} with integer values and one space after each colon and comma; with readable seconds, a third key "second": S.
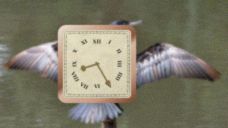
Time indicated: {"hour": 8, "minute": 25}
